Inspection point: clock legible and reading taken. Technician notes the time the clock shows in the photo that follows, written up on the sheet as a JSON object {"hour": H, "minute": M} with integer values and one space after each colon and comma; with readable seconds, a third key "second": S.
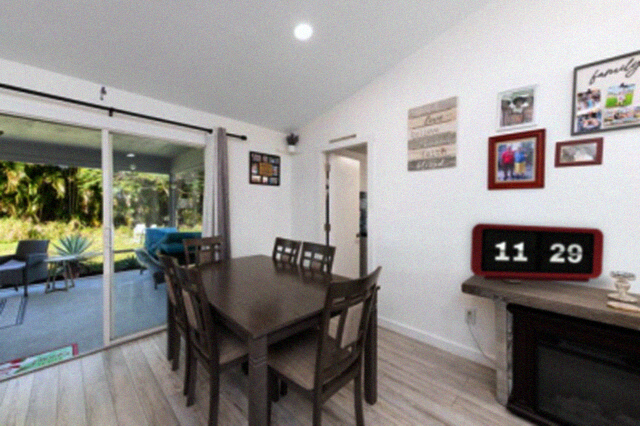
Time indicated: {"hour": 11, "minute": 29}
